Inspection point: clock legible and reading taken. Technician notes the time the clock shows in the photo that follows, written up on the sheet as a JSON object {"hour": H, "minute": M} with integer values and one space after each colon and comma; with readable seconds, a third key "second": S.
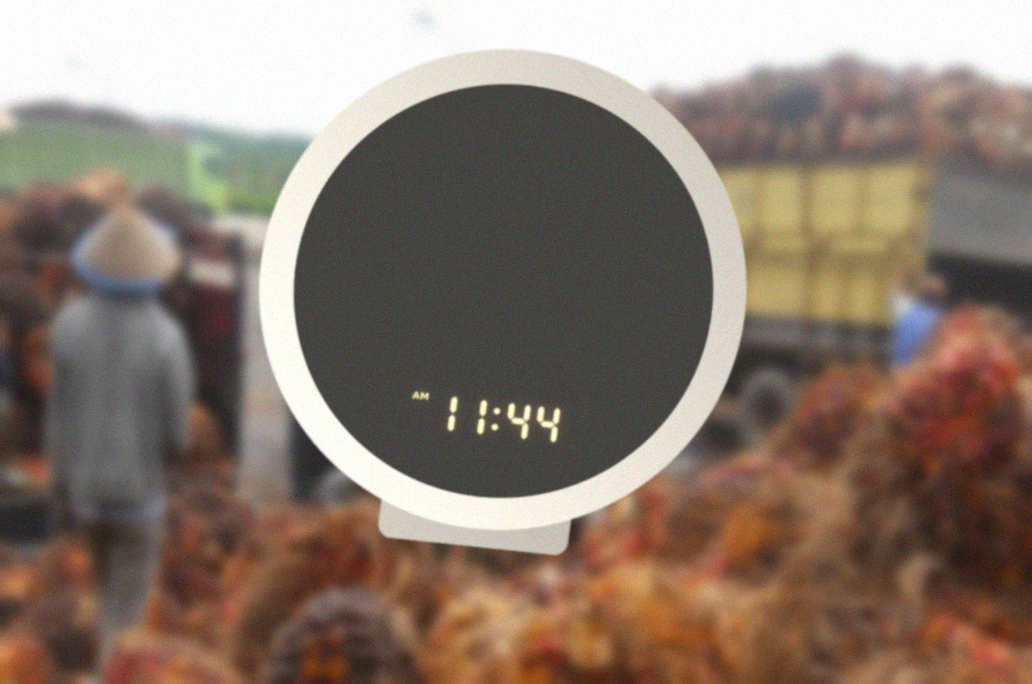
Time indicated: {"hour": 11, "minute": 44}
